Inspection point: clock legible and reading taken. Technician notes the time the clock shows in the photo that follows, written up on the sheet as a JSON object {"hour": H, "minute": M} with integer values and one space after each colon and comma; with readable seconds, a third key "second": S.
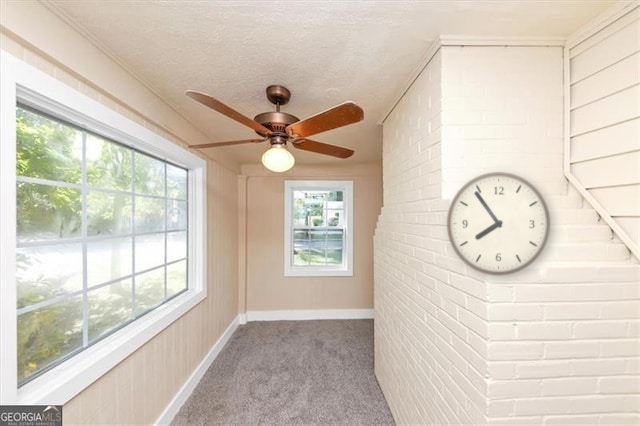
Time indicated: {"hour": 7, "minute": 54}
